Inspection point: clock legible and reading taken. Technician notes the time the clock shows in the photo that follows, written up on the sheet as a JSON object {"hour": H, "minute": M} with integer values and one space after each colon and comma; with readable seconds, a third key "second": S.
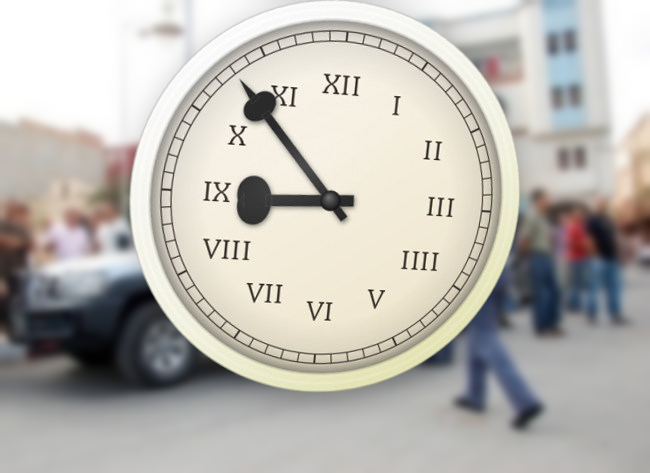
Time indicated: {"hour": 8, "minute": 53}
